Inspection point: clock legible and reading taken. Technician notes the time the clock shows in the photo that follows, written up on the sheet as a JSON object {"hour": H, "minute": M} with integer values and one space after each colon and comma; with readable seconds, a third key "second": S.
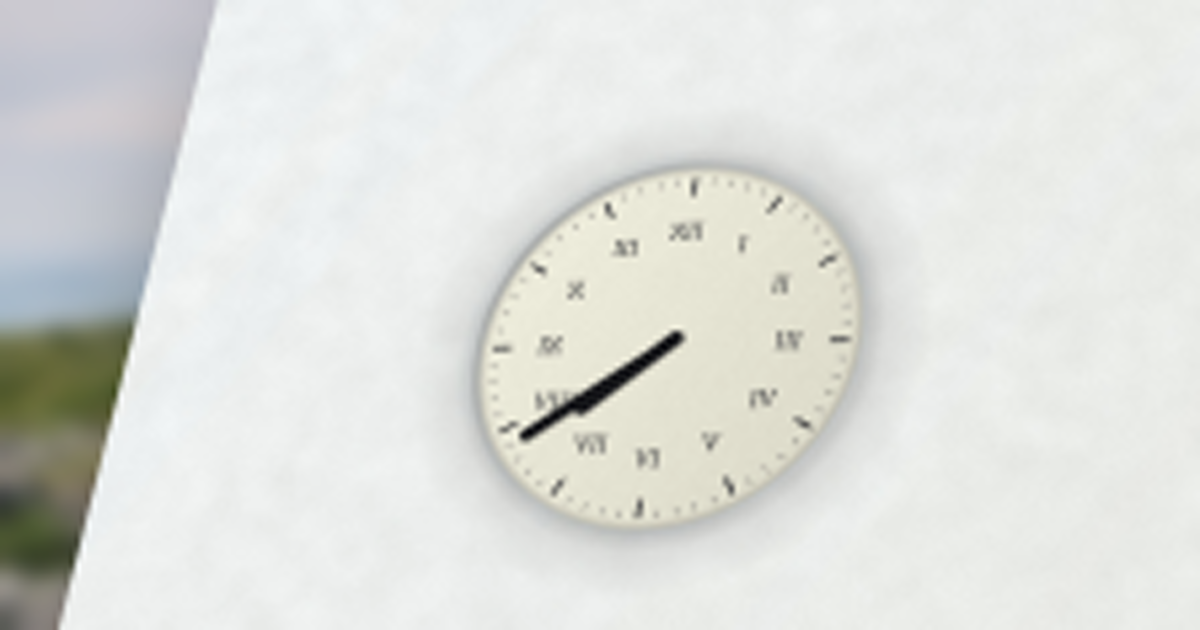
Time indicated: {"hour": 7, "minute": 39}
